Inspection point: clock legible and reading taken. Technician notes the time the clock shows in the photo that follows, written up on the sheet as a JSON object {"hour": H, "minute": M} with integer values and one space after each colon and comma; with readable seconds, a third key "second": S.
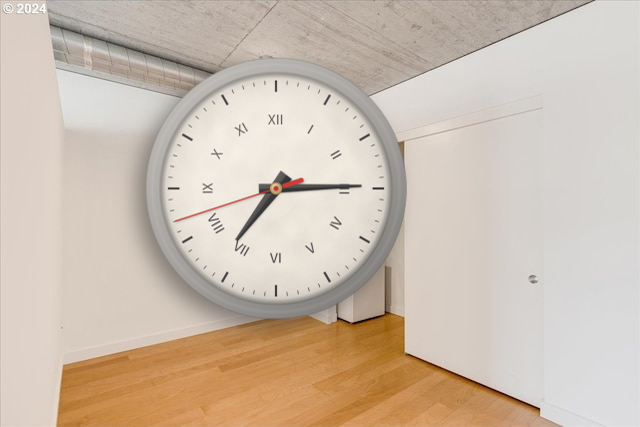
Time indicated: {"hour": 7, "minute": 14, "second": 42}
